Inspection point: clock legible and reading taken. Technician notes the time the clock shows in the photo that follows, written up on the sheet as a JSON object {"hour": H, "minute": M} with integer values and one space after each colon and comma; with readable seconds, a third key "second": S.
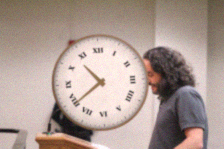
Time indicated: {"hour": 10, "minute": 39}
